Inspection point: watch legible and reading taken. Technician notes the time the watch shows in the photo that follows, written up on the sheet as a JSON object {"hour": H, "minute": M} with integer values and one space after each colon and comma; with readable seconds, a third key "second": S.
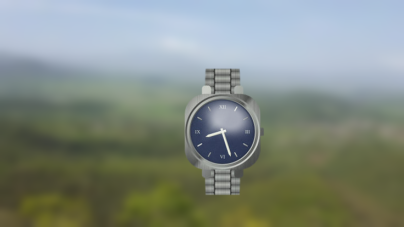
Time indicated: {"hour": 8, "minute": 27}
